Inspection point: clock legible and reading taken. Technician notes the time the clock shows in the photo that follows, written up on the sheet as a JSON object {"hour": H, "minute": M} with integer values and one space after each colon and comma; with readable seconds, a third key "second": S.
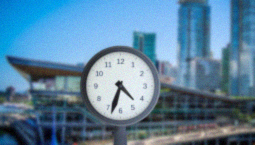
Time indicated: {"hour": 4, "minute": 33}
